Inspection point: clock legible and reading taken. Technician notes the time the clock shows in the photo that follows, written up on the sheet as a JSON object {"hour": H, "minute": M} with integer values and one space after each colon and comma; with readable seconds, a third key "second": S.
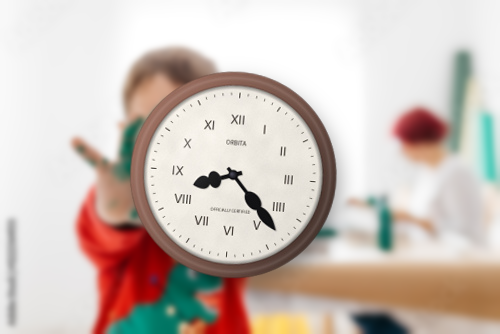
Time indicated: {"hour": 8, "minute": 23}
